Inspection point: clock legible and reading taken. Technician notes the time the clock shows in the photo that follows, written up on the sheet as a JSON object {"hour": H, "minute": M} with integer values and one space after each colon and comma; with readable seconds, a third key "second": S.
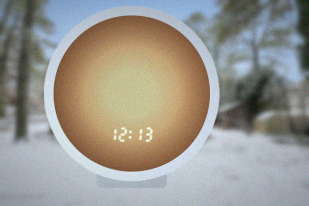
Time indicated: {"hour": 12, "minute": 13}
